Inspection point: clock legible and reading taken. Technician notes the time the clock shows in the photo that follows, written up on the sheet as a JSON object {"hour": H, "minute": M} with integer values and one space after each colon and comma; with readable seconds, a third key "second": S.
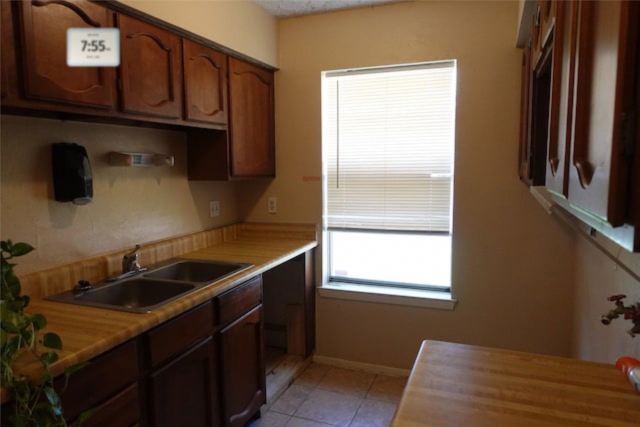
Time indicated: {"hour": 7, "minute": 55}
